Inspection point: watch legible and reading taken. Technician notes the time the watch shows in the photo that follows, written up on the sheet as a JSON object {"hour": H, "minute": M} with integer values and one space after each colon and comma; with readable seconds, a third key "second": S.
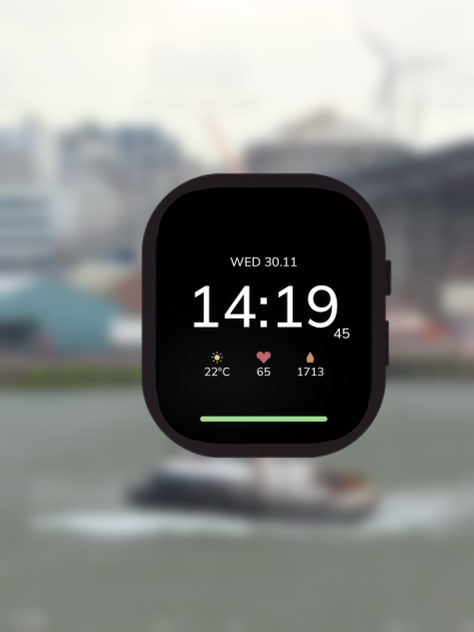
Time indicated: {"hour": 14, "minute": 19, "second": 45}
